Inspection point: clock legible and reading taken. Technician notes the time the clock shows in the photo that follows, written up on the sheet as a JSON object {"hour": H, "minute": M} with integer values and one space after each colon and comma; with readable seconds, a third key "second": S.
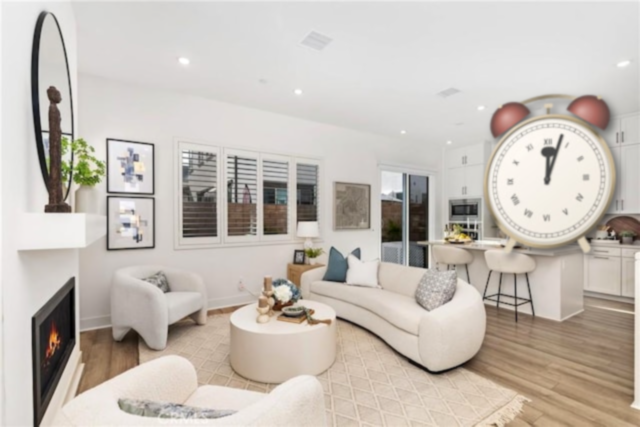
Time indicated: {"hour": 12, "minute": 3}
